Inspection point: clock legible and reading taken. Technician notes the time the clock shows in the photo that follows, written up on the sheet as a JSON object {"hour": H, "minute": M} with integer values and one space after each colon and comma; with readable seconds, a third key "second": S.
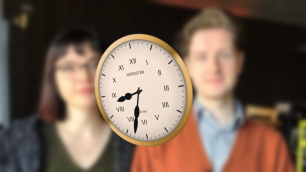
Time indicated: {"hour": 8, "minute": 33}
